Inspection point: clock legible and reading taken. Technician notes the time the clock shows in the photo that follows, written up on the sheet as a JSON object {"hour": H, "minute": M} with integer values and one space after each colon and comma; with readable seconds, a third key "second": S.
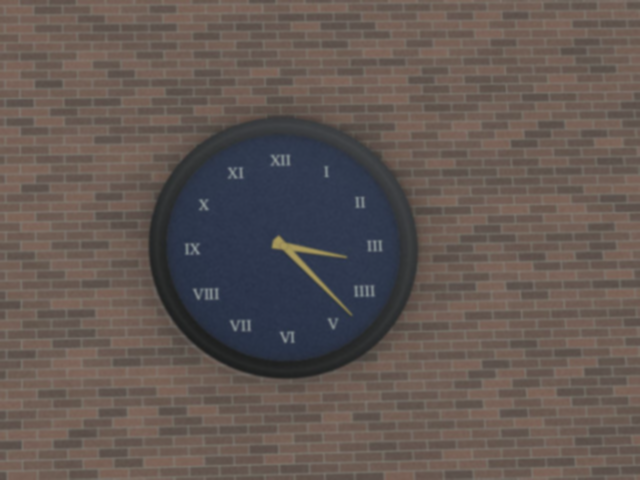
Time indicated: {"hour": 3, "minute": 23}
